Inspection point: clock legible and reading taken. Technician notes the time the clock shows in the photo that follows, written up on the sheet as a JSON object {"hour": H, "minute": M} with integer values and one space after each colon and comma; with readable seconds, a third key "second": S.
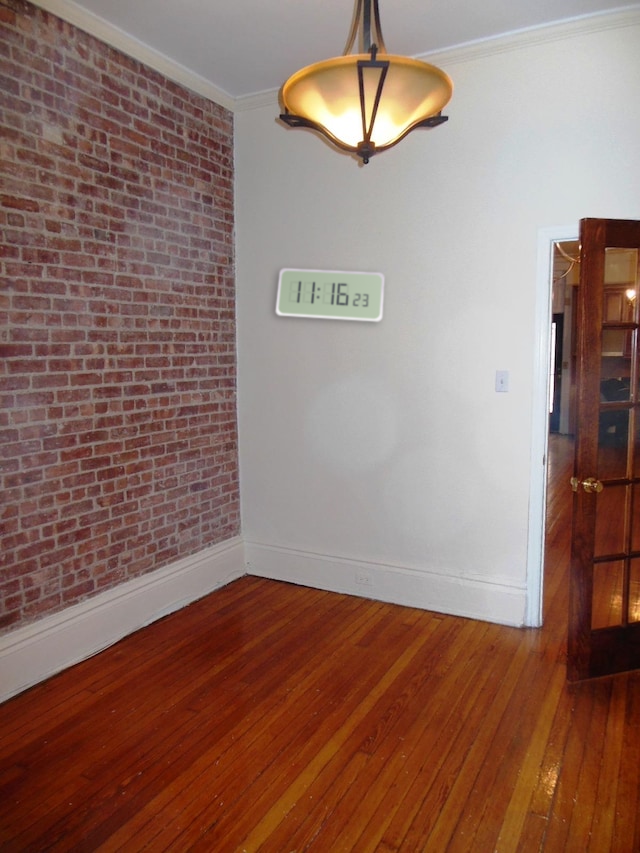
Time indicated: {"hour": 11, "minute": 16, "second": 23}
